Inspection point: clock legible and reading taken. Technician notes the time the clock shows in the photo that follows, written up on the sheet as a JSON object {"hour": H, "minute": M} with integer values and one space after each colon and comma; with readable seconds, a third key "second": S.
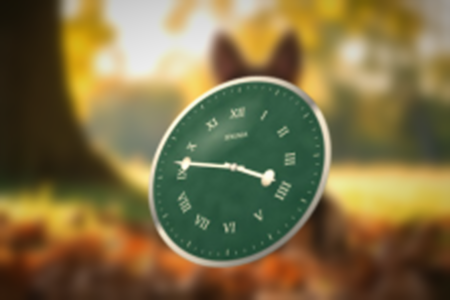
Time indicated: {"hour": 3, "minute": 47}
